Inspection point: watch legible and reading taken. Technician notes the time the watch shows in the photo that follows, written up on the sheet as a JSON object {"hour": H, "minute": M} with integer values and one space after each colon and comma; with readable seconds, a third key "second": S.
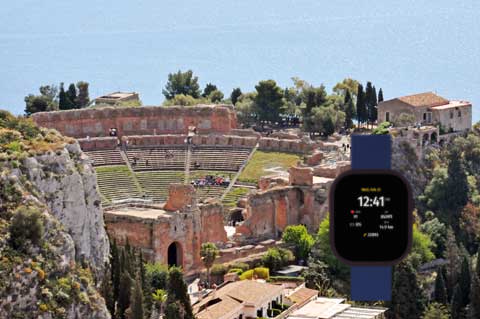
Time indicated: {"hour": 12, "minute": 41}
